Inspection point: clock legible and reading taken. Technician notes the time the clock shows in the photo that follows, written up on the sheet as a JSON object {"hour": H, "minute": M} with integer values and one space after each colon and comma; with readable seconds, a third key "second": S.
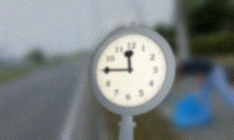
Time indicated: {"hour": 11, "minute": 45}
